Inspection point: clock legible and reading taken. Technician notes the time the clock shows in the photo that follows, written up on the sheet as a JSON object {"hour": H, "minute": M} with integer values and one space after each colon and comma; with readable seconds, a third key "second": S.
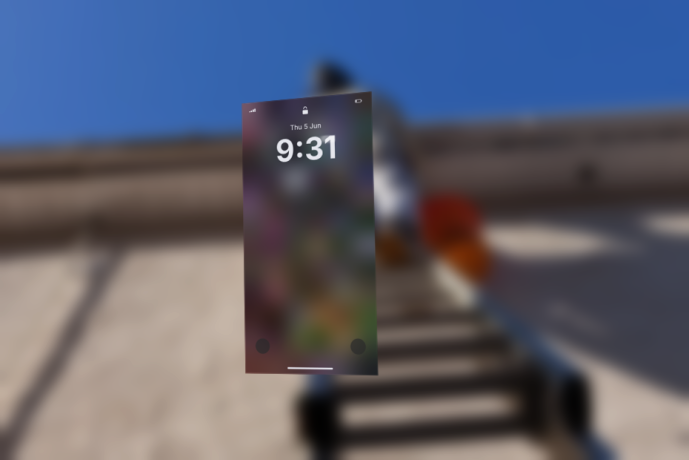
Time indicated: {"hour": 9, "minute": 31}
